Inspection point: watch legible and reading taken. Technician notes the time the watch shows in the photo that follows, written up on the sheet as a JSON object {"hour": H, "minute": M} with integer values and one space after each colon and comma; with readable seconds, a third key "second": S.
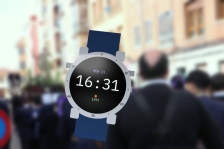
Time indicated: {"hour": 16, "minute": 31}
